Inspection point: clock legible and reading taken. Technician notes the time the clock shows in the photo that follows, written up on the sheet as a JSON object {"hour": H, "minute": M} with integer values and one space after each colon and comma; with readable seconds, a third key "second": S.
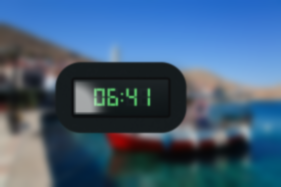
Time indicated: {"hour": 6, "minute": 41}
